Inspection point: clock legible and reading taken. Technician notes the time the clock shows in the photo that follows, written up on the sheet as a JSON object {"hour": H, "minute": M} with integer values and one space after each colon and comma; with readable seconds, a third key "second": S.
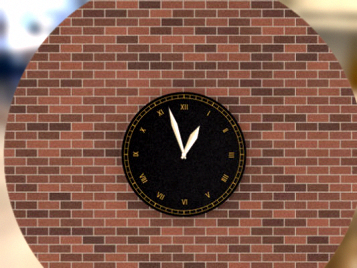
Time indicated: {"hour": 12, "minute": 57}
